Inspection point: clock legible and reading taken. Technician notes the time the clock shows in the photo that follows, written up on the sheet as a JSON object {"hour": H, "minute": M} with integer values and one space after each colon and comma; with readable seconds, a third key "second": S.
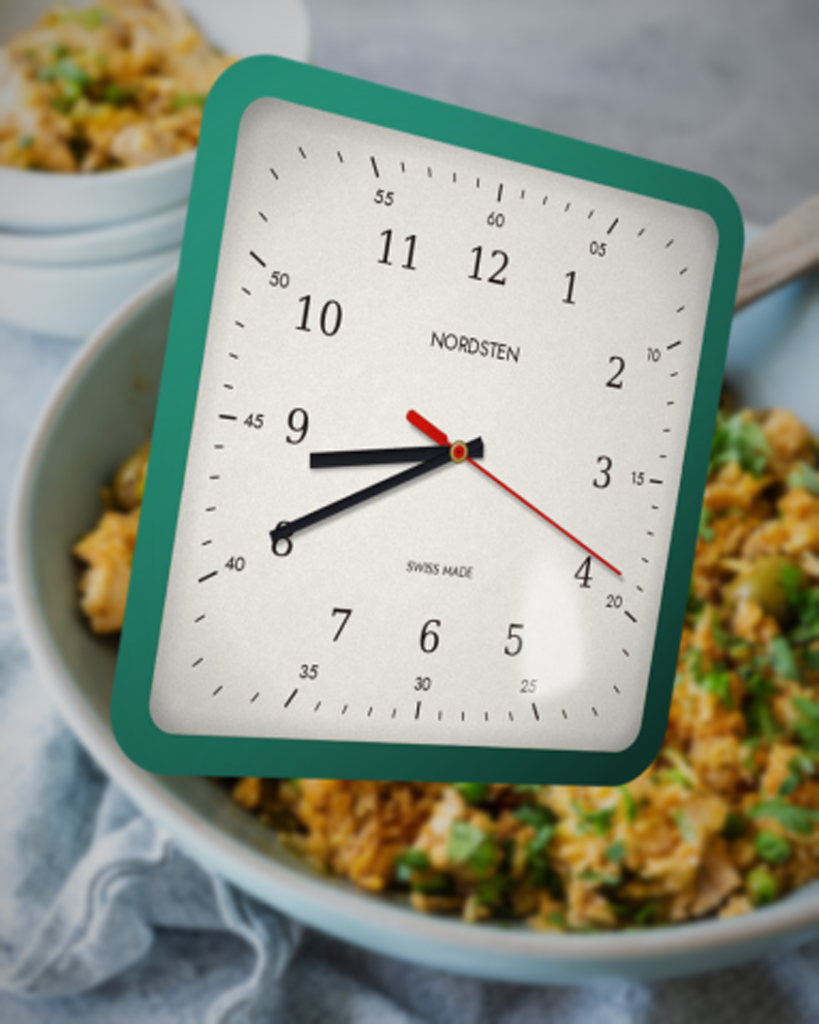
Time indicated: {"hour": 8, "minute": 40, "second": 19}
